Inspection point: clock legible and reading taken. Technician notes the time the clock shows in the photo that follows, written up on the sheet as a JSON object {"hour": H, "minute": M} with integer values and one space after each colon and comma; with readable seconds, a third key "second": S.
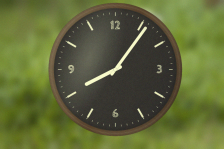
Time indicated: {"hour": 8, "minute": 6}
